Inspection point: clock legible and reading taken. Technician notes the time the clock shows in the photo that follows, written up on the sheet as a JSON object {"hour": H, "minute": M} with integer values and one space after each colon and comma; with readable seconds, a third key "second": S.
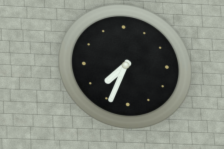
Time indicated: {"hour": 7, "minute": 34}
